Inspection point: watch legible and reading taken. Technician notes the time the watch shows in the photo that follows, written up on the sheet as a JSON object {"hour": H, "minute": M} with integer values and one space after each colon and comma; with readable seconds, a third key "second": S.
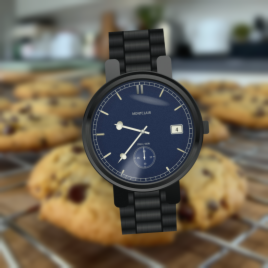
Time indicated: {"hour": 9, "minute": 37}
